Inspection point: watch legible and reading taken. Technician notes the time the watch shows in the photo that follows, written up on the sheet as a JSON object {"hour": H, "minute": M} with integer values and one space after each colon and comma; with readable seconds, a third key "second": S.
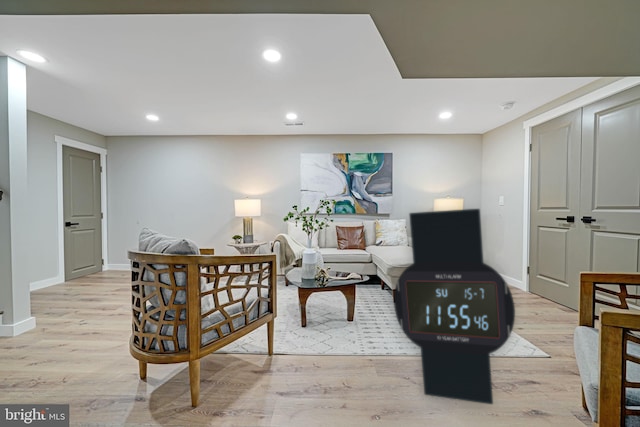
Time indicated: {"hour": 11, "minute": 55, "second": 46}
